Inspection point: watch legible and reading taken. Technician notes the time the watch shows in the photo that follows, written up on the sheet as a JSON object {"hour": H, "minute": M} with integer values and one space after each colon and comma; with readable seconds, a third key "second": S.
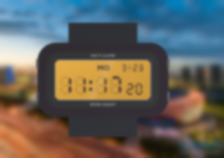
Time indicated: {"hour": 11, "minute": 17, "second": 20}
